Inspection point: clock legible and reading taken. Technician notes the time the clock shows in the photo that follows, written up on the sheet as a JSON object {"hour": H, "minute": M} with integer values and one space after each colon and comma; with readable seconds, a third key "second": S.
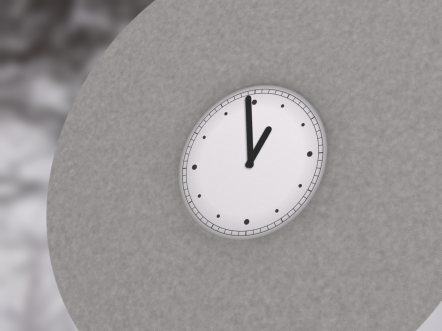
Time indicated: {"hour": 12, "minute": 59}
